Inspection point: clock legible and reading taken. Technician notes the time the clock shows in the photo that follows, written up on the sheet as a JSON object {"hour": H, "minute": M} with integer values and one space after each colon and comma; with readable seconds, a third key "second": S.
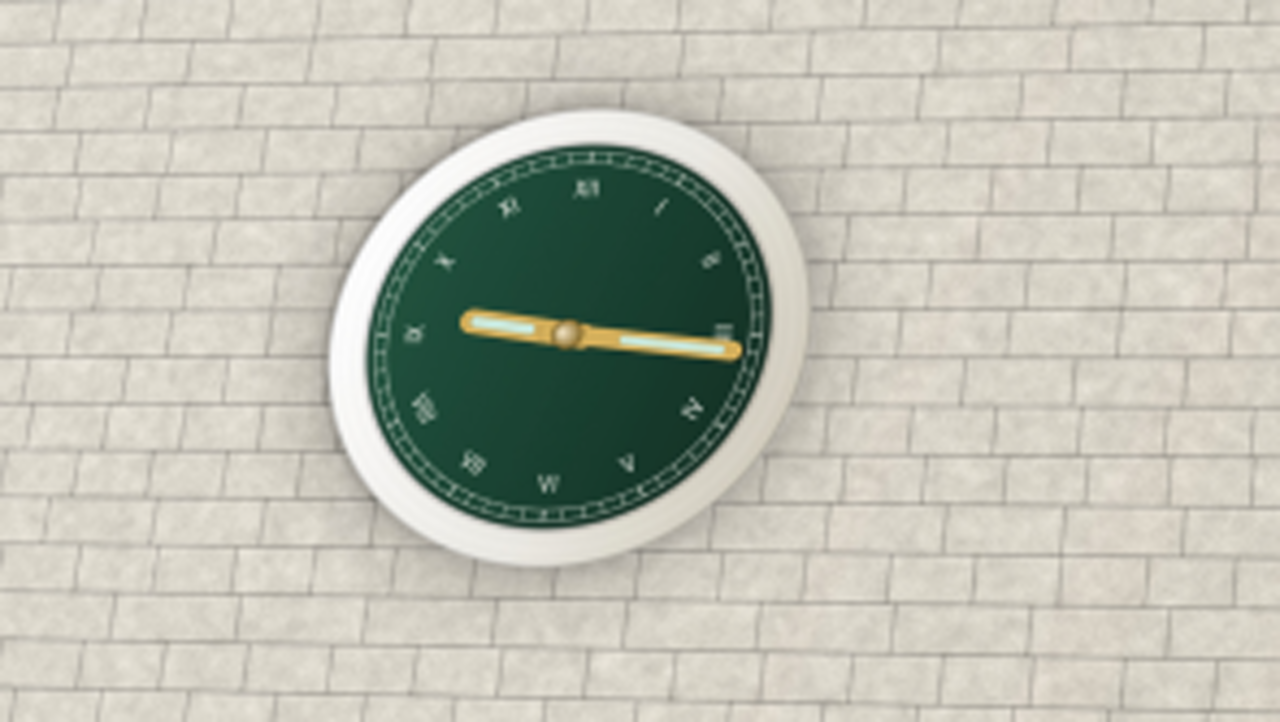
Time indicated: {"hour": 9, "minute": 16}
